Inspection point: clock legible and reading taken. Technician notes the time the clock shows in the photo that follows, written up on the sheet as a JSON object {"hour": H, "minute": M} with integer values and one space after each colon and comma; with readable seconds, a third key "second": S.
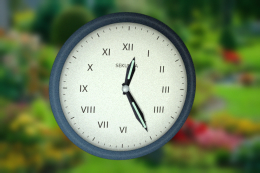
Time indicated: {"hour": 12, "minute": 25}
